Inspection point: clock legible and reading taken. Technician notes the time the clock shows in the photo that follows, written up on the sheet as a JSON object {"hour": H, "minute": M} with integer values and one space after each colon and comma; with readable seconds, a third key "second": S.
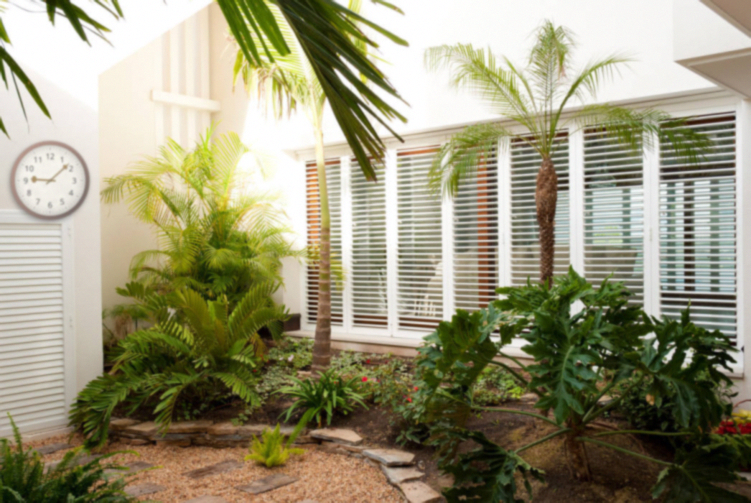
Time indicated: {"hour": 9, "minute": 8}
